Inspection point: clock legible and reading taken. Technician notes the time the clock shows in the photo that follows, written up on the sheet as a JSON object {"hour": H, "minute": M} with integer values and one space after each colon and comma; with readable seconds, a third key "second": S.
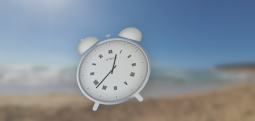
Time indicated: {"hour": 12, "minute": 38}
